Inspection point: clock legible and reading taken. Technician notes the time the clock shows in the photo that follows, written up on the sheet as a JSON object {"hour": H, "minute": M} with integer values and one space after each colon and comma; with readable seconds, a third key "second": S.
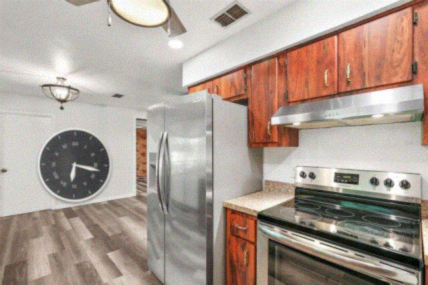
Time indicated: {"hour": 6, "minute": 17}
